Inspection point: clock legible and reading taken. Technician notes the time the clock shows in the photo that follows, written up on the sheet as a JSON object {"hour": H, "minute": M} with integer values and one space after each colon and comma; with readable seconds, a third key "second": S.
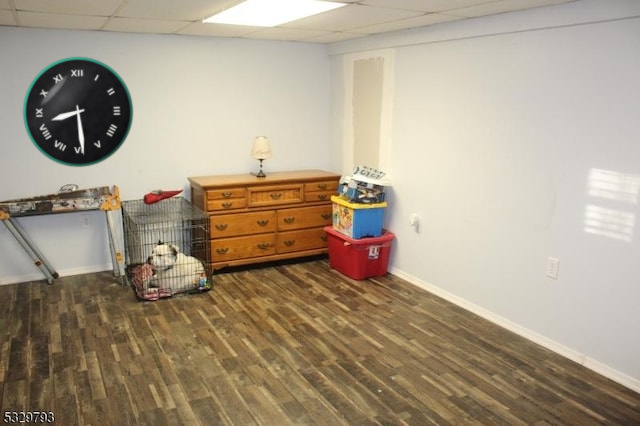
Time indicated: {"hour": 8, "minute": 29}
